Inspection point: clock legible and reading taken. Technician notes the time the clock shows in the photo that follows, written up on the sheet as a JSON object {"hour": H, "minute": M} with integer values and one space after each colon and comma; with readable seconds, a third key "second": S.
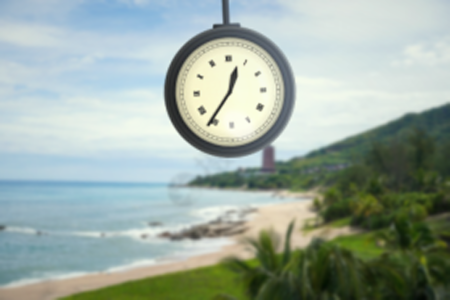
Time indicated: {"hour": 12, "minute": 36}
